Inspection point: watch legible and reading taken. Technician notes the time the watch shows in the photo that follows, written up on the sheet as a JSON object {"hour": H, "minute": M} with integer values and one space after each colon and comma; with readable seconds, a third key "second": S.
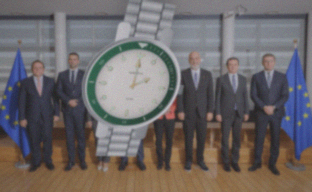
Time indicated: {"hour": 2, "minute": 0}
